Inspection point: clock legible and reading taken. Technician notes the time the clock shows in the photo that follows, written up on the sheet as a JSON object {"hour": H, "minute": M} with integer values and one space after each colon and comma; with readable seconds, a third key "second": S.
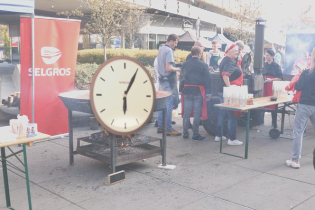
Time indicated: {"hour": 6, "minute": 5}
